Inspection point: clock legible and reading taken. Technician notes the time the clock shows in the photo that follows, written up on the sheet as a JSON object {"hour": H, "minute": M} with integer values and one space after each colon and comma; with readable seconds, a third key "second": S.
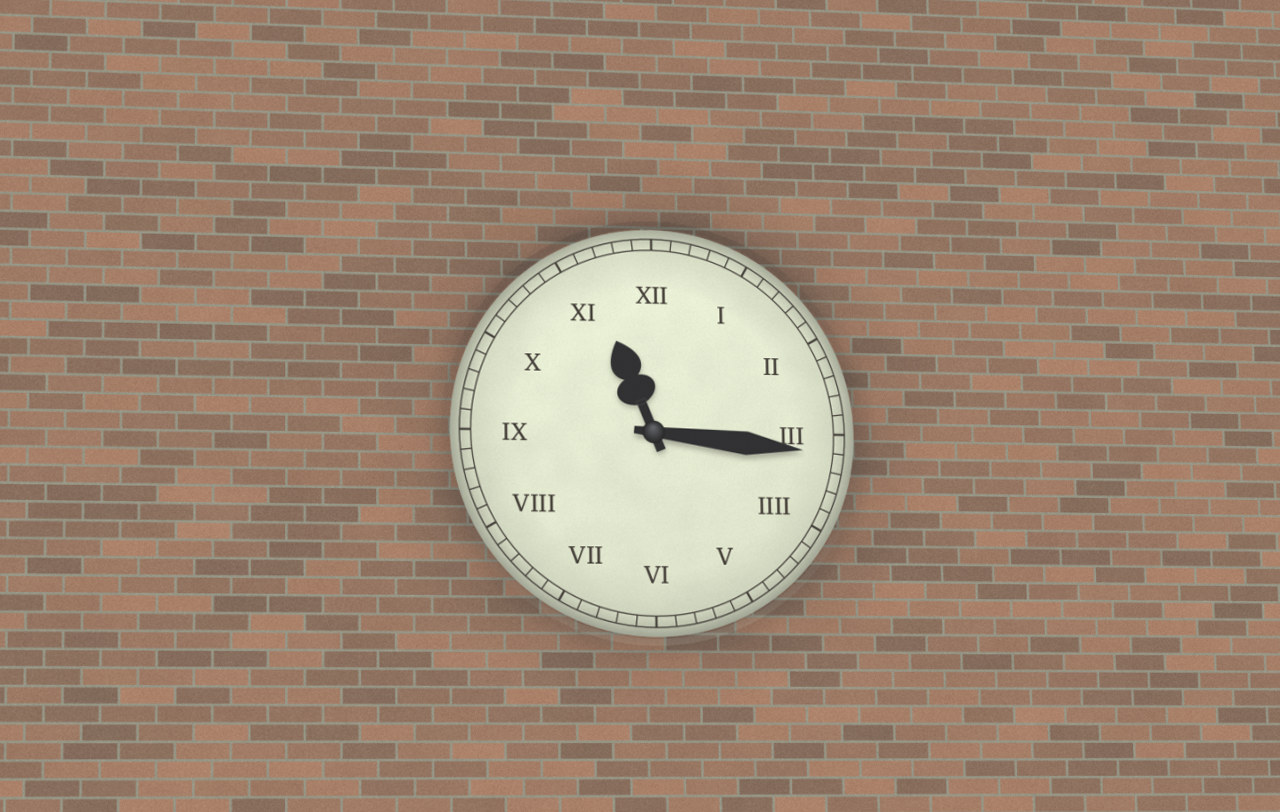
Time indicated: {"hour": 11, "minute": 16}
